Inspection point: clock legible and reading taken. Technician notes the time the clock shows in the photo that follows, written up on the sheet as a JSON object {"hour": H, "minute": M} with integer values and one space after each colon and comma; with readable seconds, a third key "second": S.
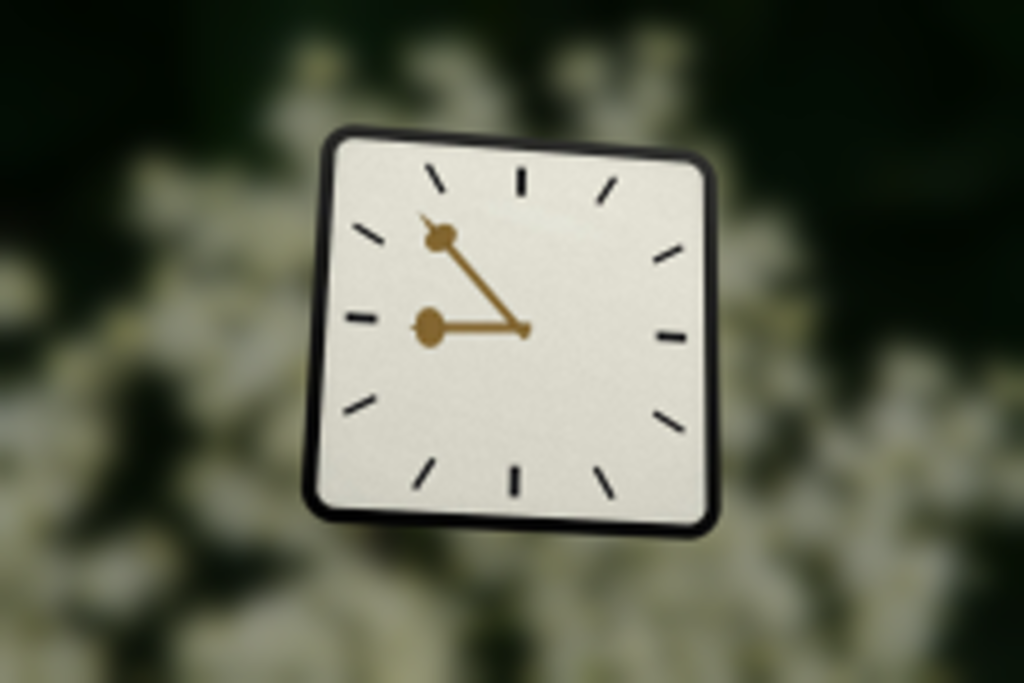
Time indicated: {"hour": 8, "minute": 53}
